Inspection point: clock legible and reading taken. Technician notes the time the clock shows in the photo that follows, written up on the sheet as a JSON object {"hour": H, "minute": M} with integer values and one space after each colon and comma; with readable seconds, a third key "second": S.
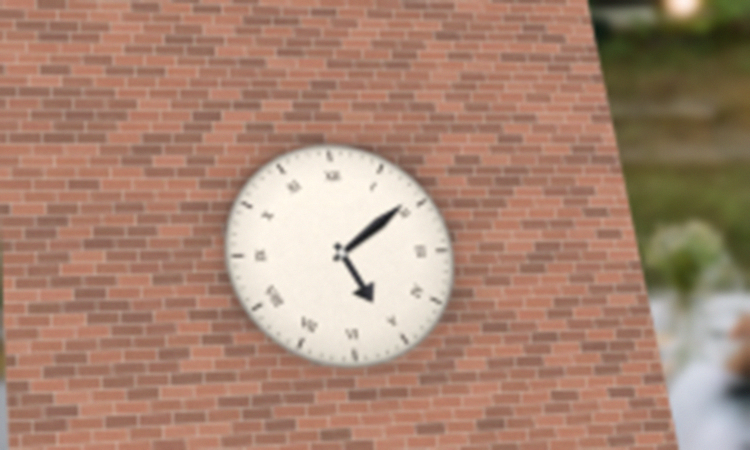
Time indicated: {"hour": 5, "minute": 9}
